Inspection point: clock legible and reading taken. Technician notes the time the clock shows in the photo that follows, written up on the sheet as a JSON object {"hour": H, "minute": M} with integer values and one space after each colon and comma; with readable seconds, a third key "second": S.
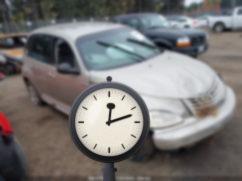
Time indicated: {"hour": 12, "minute": 12}
